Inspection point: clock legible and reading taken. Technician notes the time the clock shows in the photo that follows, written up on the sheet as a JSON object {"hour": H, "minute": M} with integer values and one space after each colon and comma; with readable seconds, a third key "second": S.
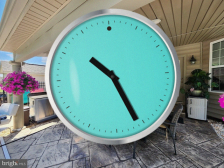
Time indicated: {"hour": 10, "minute": 26}
